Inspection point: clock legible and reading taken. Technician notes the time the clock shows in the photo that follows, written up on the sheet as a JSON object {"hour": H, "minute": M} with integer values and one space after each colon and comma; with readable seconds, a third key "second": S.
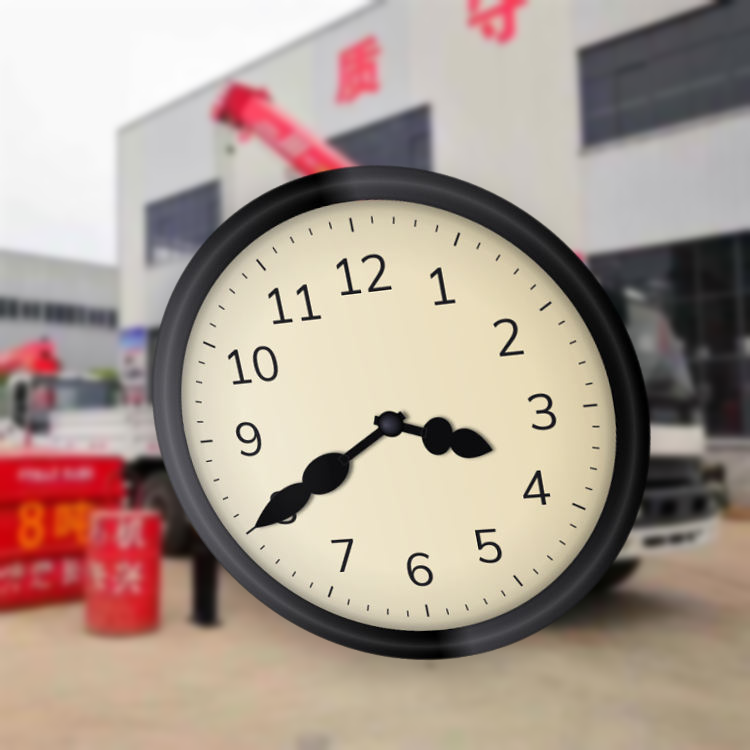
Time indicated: {"hour": 3, "minute": 40}
